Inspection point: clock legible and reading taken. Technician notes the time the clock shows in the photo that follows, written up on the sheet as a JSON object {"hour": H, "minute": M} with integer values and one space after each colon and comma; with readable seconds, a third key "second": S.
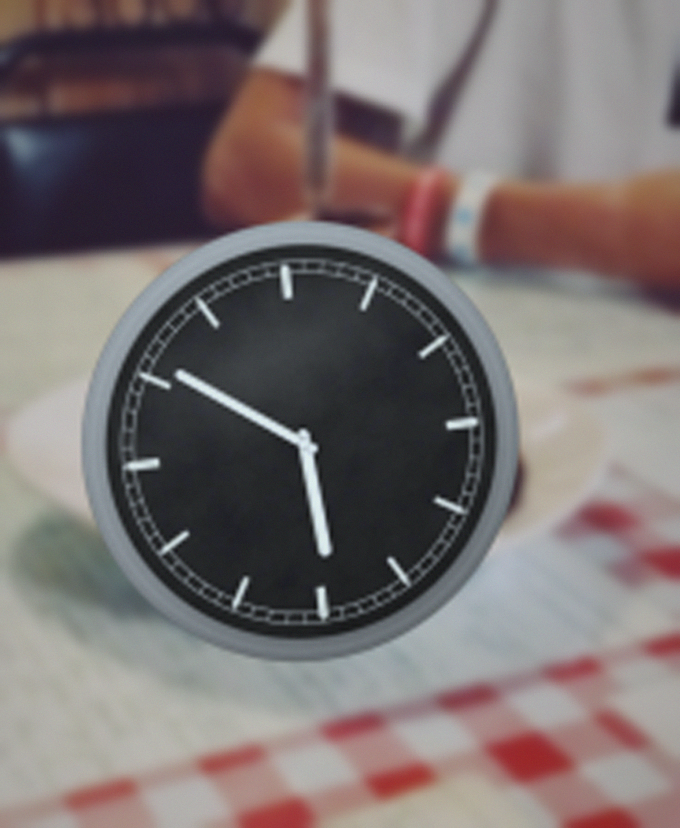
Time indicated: {"hour": 5, "minute": 51}
